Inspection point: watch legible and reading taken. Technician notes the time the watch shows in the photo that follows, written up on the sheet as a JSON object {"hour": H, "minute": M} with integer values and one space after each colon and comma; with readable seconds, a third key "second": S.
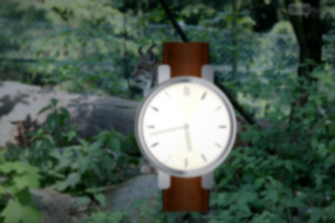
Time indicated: {"hour": 5, "minute": 43}
